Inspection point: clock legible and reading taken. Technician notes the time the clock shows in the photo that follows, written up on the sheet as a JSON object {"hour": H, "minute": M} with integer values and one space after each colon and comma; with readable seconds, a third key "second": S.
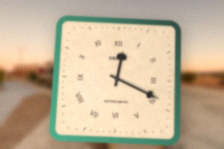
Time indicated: {"hour": 12, "minute": 19}
